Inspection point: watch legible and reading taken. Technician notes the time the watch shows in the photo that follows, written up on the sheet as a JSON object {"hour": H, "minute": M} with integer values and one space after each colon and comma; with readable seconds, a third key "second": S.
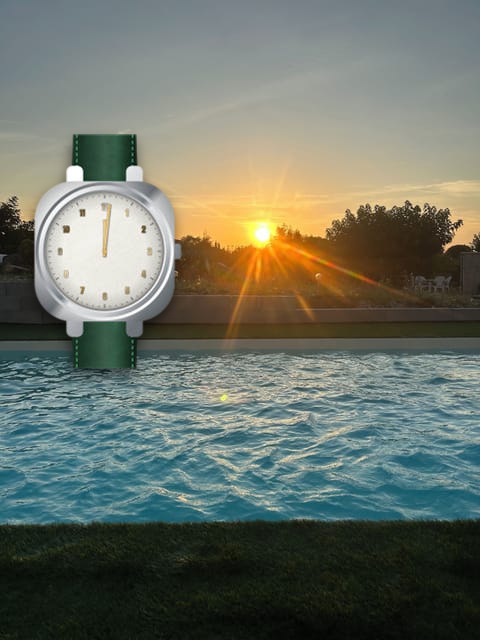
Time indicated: {"hour": 12, "minute": 1}
